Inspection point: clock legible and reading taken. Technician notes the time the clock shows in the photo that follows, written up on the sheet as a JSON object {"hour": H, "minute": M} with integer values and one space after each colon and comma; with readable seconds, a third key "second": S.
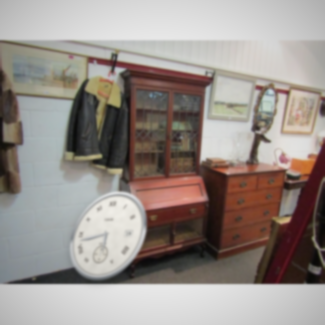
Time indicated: {"hour": 5, "minute": 43}
